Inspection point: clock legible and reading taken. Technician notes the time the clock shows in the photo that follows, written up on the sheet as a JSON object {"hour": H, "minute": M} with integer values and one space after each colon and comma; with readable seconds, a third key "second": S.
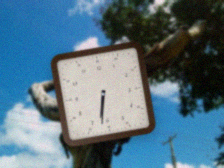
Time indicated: {"hour": 6, "minute": 32}
